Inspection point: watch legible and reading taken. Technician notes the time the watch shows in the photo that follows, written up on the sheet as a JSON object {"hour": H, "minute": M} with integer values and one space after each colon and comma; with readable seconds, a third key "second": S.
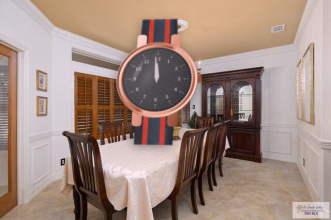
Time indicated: {"hour": 11, "minute": 59}
